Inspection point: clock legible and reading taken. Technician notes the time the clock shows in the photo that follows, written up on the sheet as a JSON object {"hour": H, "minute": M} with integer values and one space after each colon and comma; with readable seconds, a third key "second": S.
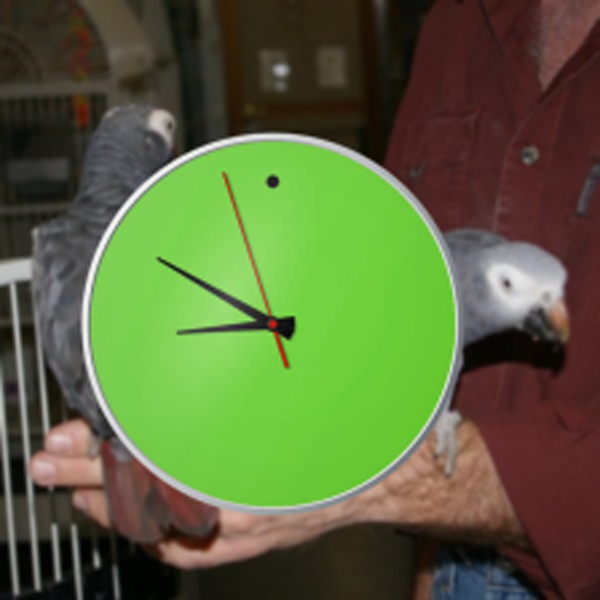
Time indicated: {"hour": 8, "minute": 49, "second": 57}
